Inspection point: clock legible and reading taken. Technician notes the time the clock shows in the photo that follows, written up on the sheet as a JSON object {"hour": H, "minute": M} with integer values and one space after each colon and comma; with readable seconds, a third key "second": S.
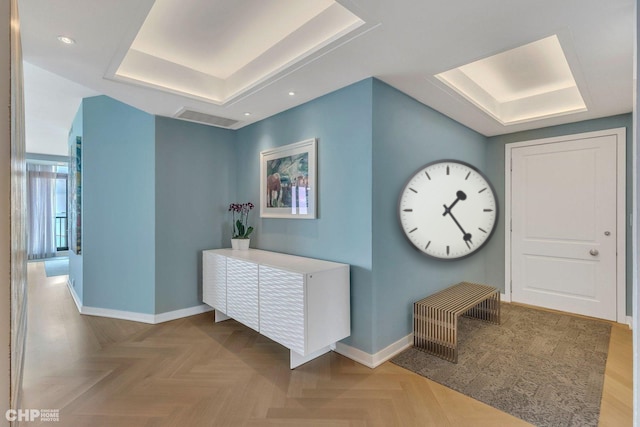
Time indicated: {"hour": 1, "minute": 24}
